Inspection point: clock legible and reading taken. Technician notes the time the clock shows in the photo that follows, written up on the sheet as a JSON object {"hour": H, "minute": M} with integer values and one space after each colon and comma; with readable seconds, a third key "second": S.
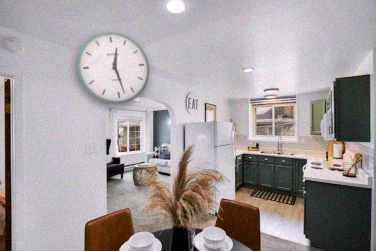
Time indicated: {"hour": 12, "minute": 28}
